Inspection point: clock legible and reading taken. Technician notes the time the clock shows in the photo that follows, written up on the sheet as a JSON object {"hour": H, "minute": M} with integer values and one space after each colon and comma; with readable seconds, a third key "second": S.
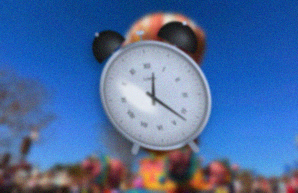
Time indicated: {"hour": 12, "minute": 22}
